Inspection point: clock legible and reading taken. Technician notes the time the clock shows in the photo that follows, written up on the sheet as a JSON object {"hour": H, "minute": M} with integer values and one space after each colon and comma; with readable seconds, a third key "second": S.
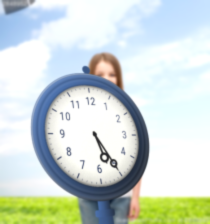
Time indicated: {"hour": 5, "minute": 25}
